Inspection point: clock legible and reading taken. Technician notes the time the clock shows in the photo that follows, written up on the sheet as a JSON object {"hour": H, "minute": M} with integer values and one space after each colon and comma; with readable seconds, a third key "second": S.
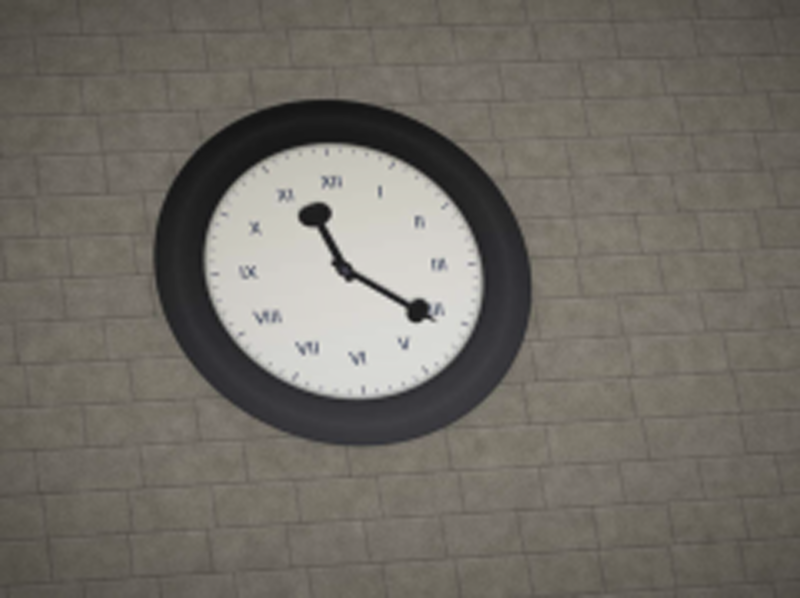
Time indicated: {"hour": 11, "minute": 21}
